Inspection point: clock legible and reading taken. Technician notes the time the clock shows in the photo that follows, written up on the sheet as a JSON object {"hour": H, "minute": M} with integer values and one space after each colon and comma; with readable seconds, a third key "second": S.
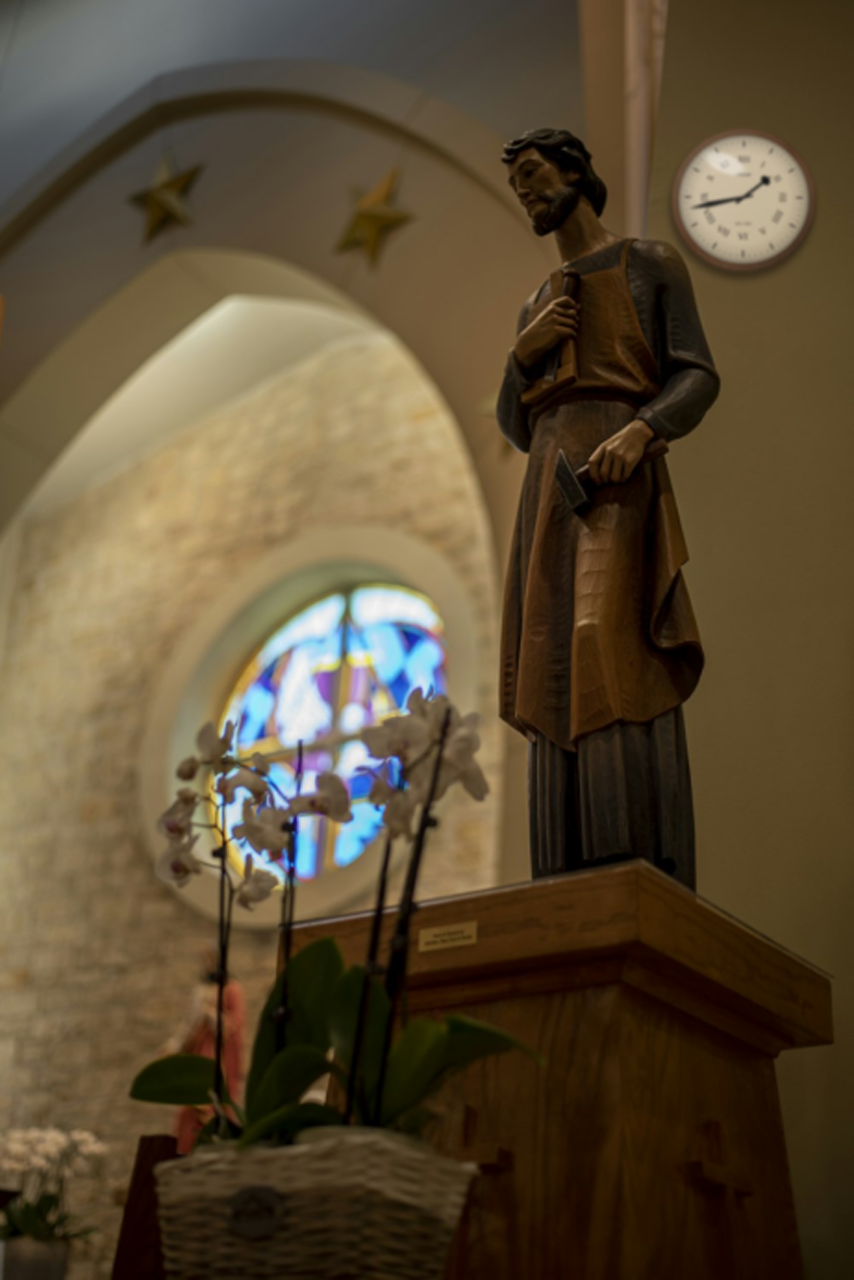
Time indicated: {"hour": 1, "minute": 43}
